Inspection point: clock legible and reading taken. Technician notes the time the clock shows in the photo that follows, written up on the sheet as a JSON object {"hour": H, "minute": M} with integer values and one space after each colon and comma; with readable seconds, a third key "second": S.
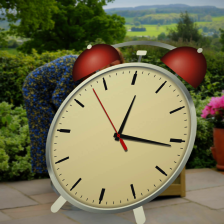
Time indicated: {"hour": 12, "minute": 15, "second": 53}
